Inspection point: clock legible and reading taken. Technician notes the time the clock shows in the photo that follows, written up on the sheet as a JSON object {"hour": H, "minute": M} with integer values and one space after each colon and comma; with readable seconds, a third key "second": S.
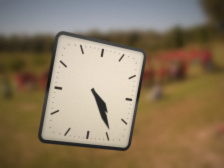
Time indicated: {"hour": 4, "minute": 24}
